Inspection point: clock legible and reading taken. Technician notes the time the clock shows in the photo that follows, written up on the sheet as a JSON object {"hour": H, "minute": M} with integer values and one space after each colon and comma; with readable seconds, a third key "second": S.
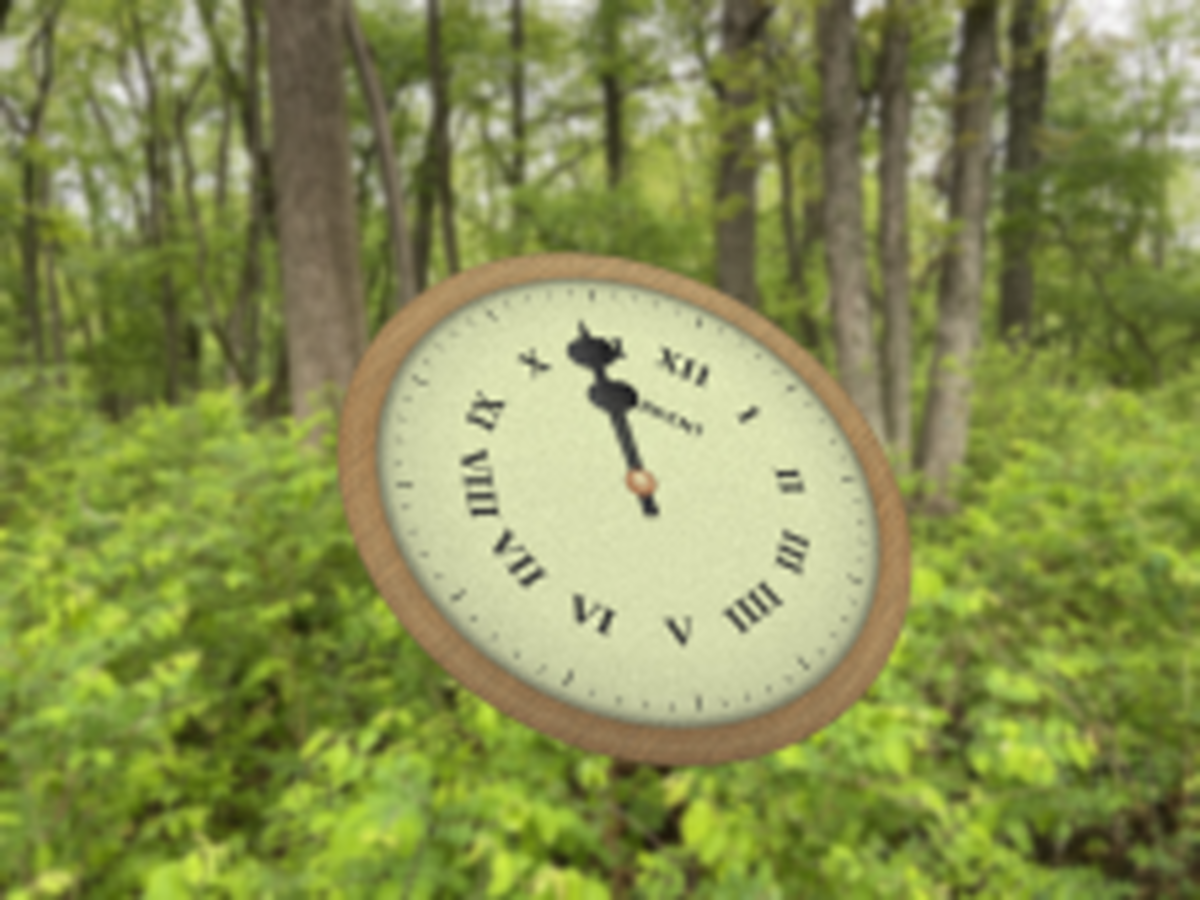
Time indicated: {"hour": 10, "minute": 54}
